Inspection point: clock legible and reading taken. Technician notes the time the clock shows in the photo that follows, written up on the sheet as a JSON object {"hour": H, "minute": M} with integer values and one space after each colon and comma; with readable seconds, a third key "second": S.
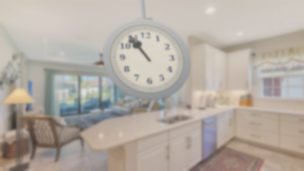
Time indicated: {"hour": 10, "minute": 54}
